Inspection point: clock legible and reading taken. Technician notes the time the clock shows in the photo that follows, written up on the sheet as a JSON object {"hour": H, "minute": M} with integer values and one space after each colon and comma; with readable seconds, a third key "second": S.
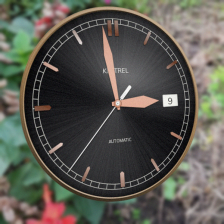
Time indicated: {"hour": 2, "minute": 58, "second": 37}
